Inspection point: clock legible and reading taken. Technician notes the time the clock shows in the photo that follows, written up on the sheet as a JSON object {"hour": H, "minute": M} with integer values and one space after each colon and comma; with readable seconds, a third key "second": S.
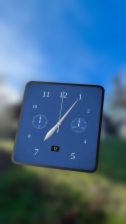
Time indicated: {"hour": 7, "minute": 5}
